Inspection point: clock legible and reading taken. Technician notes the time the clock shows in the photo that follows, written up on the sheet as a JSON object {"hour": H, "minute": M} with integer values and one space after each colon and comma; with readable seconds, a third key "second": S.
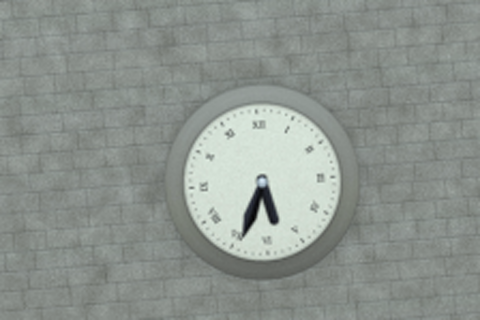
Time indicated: {"hour": 5, "minute": 34}
